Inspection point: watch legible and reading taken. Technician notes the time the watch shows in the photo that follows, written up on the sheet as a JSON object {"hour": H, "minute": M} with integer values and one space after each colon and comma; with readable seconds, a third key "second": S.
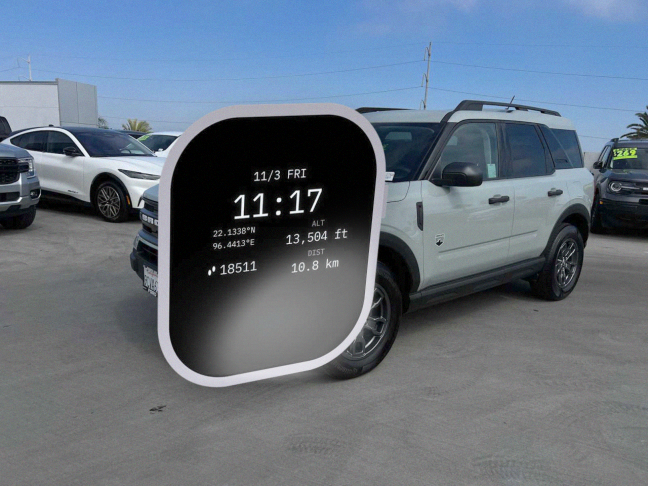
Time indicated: {"hour": 11, "minute": 17}
